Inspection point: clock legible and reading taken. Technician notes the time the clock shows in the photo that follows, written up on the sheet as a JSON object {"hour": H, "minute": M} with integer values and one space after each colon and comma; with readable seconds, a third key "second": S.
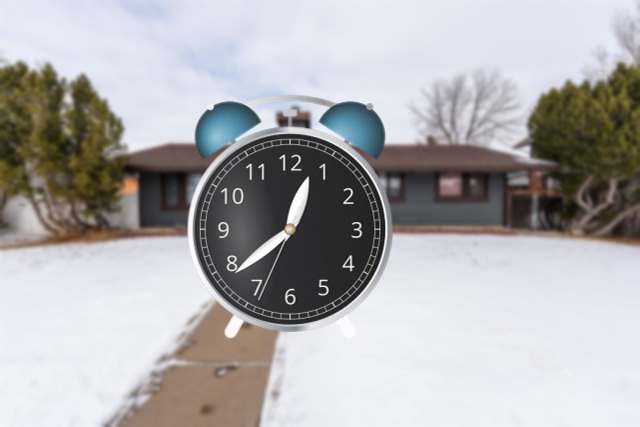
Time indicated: {"hour": 12, "minute": 38, "second": 34}
